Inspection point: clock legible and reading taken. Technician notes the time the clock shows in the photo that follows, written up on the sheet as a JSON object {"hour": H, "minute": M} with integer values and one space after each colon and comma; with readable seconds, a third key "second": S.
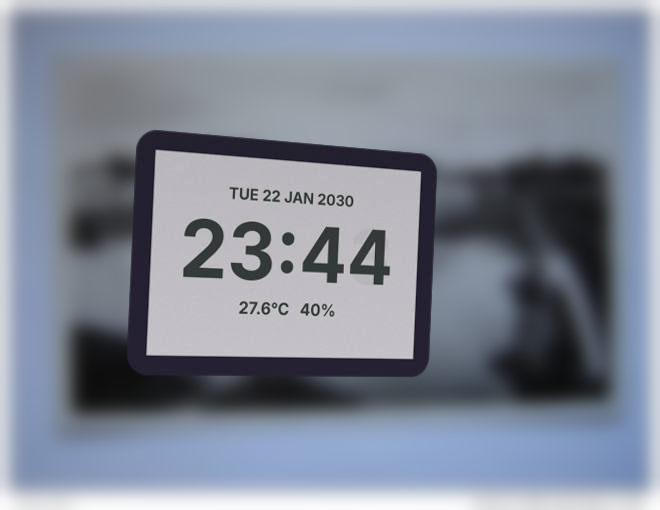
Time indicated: {"hour": 23, "minute": 44}
